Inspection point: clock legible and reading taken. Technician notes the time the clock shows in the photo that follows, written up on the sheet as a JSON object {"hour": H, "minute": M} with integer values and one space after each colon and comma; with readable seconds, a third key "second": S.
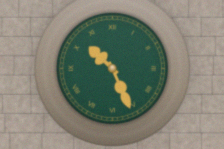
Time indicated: {"hour": 10, "minute": 26}
